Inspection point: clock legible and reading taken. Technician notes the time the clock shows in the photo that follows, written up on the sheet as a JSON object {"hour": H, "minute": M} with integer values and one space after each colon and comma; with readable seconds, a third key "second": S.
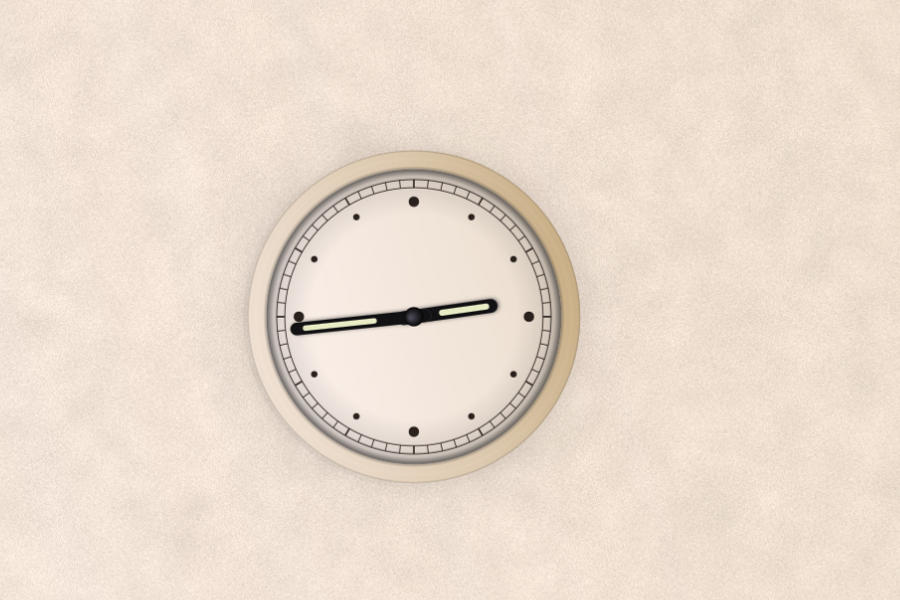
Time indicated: {"hour": 2, "minute": 44}
